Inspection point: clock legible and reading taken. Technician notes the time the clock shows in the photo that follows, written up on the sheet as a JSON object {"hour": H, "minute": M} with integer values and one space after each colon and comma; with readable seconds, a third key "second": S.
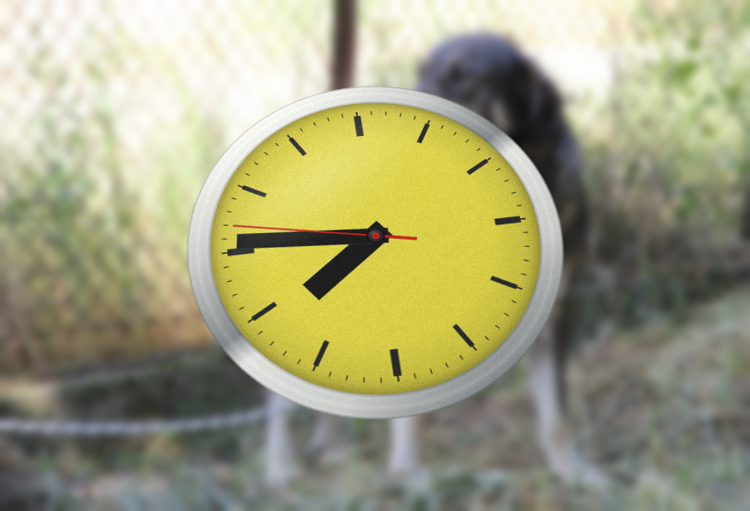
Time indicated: {"hour": 7, "minute": 45, "second": 47}
